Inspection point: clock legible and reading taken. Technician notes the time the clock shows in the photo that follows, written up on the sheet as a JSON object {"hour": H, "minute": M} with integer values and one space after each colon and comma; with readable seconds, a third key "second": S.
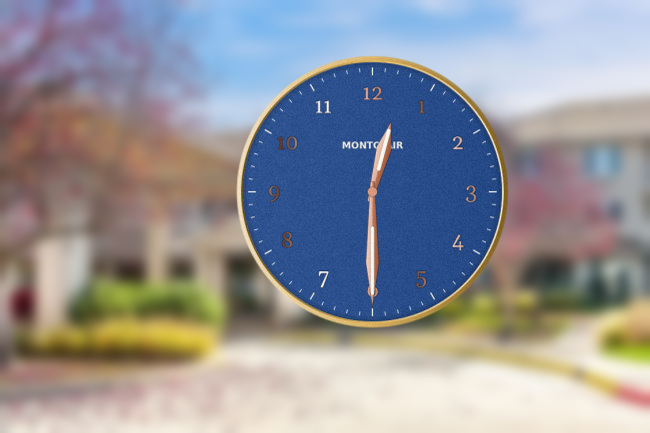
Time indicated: {"hour": 12, "minute": 30}
